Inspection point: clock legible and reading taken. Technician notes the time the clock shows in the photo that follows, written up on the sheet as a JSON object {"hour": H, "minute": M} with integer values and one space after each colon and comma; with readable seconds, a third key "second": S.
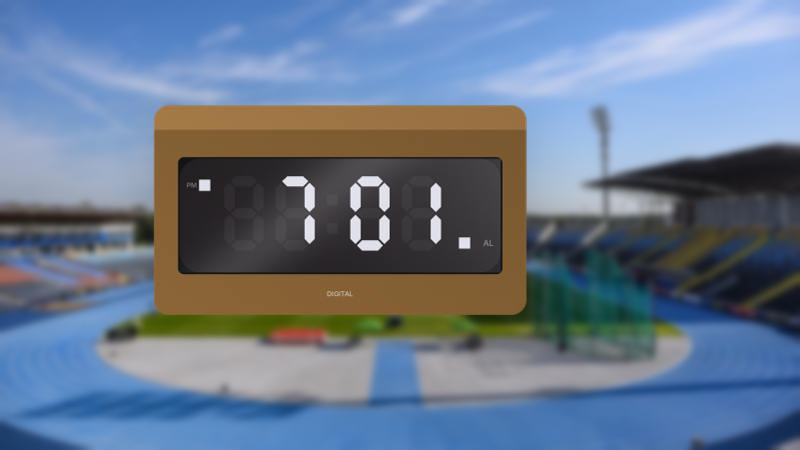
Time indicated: {"hour": 7, "minute": 1}
